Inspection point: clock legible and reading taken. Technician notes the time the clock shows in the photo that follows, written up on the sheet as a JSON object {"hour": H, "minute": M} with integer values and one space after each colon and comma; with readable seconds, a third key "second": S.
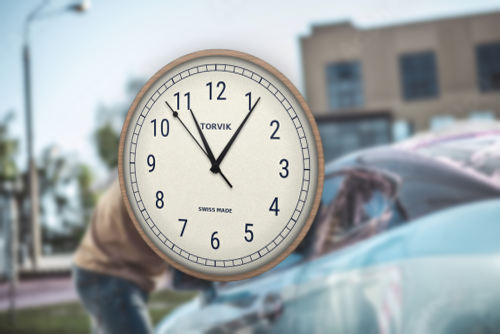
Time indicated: {"hour": 11, "minute": 5, "second": 53}
